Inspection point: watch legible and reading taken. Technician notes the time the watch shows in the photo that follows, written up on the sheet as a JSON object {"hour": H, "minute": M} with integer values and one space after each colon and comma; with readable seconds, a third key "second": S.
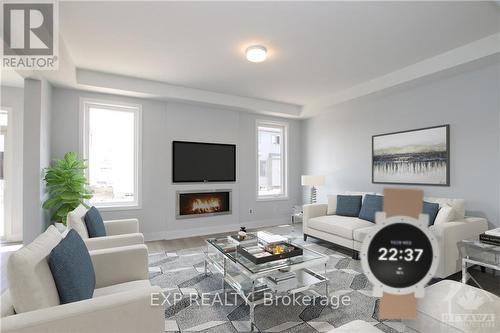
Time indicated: {"hour": 22, "minute": 37}
